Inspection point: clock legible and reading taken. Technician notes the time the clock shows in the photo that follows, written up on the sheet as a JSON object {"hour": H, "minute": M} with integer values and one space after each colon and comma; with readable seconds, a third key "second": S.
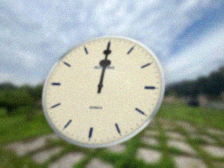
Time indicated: {"hour": 12, "minute": 0}
